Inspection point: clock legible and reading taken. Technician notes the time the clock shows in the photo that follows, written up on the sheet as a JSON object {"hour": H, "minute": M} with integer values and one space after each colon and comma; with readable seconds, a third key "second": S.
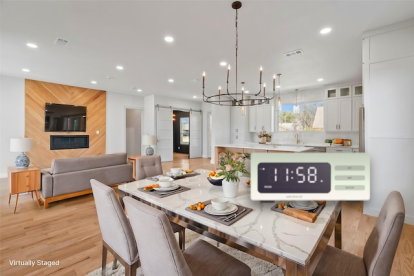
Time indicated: {"hour": 11, "minute": 58}
